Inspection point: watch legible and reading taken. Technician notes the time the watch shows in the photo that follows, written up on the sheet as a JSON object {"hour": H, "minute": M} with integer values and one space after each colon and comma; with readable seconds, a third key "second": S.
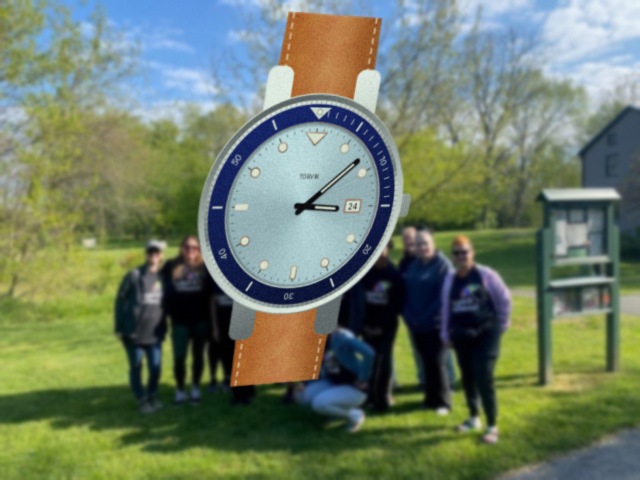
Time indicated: {"hour": 3, "minute": 8}
